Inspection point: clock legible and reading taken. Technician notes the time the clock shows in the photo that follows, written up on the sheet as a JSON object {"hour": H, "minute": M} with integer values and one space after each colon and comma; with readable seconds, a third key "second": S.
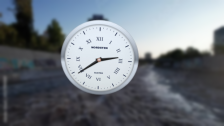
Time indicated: {"hour": 2, "minute": 39}
